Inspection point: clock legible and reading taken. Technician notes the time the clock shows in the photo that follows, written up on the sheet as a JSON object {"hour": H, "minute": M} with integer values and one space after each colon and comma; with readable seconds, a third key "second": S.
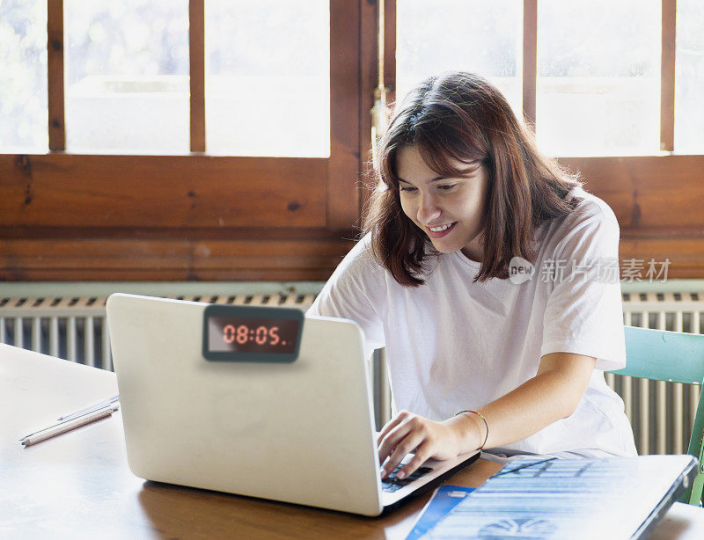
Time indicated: {"hour": 8, "minute": 5}
